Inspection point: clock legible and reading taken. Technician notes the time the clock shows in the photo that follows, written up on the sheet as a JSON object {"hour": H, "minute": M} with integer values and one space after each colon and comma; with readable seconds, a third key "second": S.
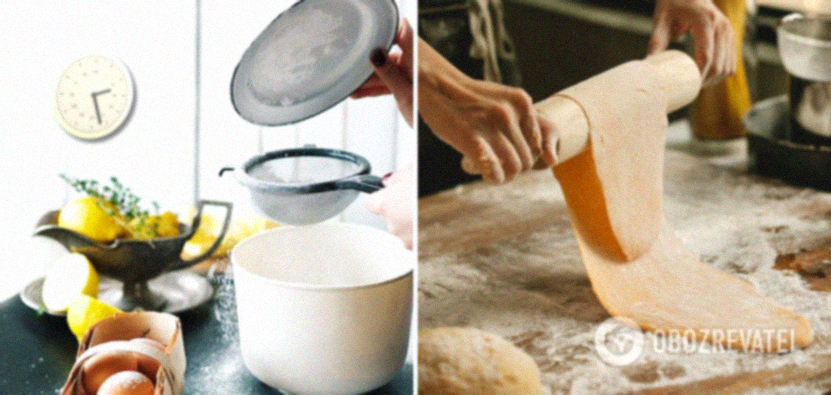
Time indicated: {"hour": 2, "minute": 27}
